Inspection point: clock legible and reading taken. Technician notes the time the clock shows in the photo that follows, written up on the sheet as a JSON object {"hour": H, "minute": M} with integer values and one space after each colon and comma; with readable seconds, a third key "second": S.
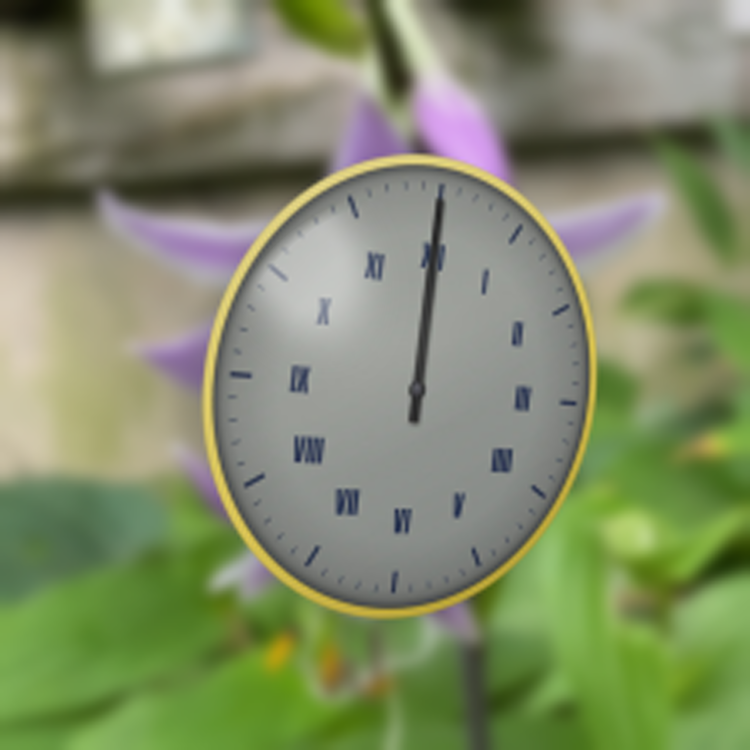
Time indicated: {"hour": 12, "minute": 0}
